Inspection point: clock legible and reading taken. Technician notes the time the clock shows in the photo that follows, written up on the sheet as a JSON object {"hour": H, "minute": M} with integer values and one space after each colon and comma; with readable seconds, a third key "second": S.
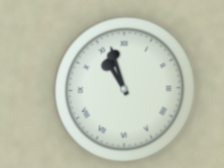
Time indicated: {"hour": 10, "minute": 57}
